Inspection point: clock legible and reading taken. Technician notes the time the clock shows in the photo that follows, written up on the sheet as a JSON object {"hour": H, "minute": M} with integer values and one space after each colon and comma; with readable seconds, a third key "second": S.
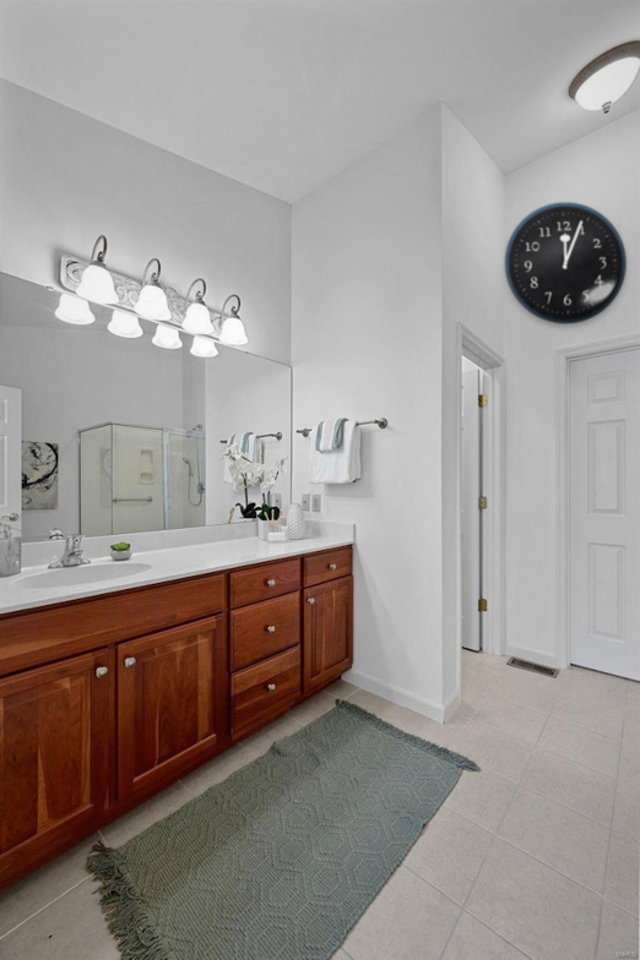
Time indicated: {"hour": 12, "minute": 4}
